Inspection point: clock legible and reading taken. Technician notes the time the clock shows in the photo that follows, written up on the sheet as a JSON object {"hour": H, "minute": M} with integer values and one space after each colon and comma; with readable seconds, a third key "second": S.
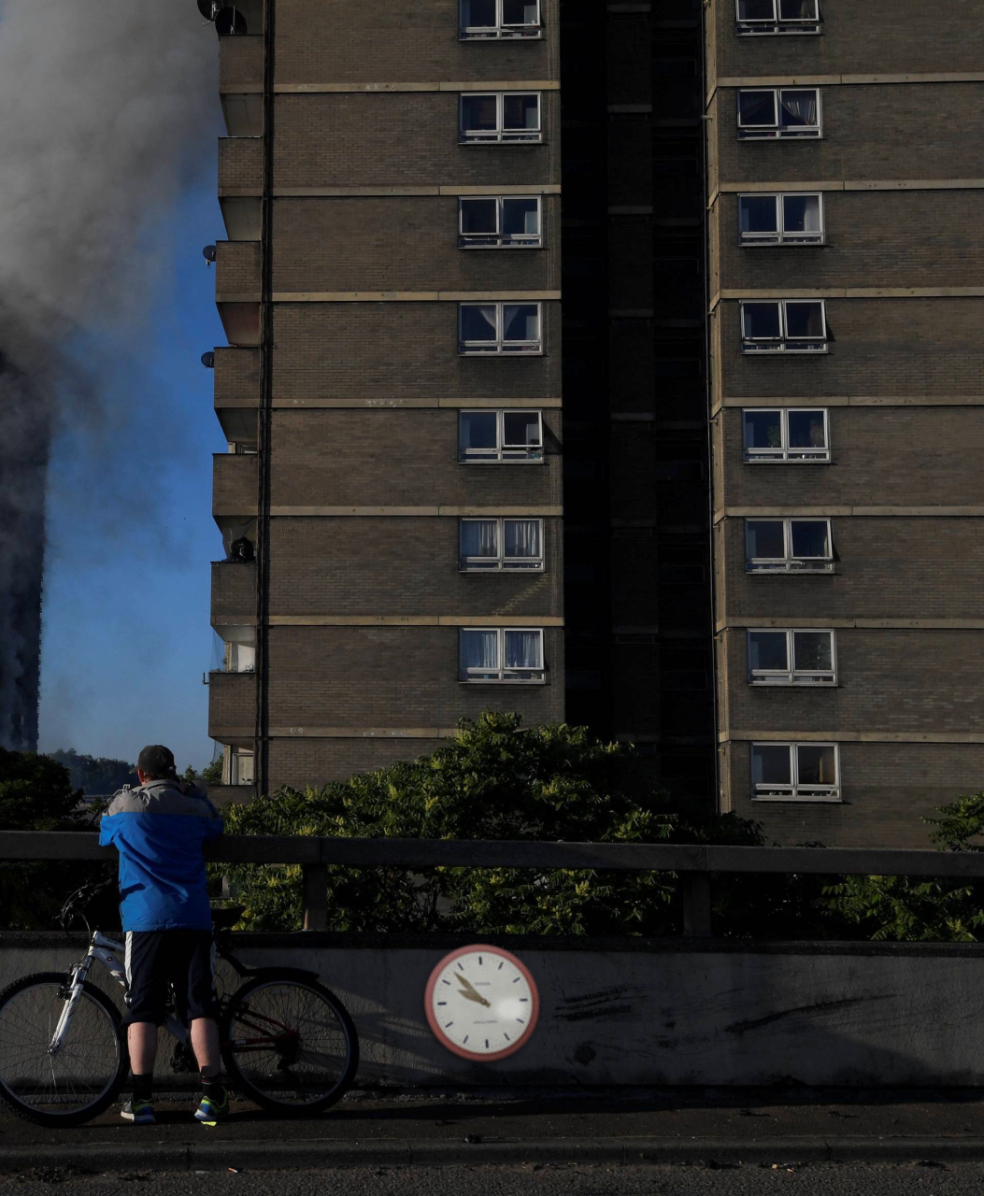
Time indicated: {"hour": 9, "minute": 53}
